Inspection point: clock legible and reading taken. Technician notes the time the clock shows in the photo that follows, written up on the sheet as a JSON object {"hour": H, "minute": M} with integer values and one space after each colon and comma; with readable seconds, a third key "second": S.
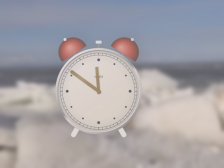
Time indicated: {"hour": 11, "minute": 51}
